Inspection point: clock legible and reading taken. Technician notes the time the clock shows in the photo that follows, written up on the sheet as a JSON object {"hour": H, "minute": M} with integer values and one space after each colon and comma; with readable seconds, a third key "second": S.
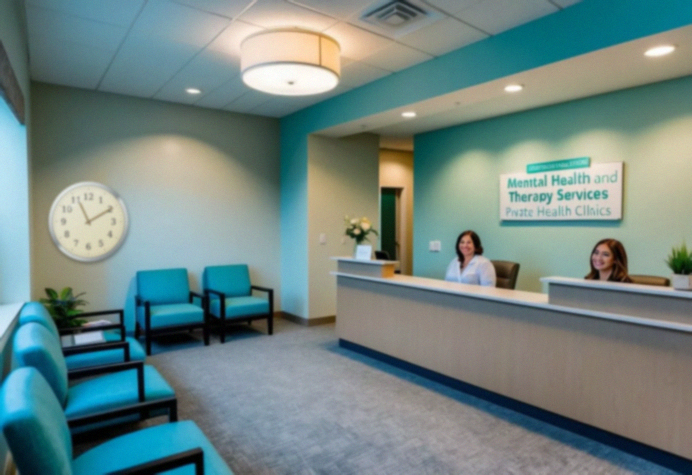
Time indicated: {"hour": 11, "minute": 10}
